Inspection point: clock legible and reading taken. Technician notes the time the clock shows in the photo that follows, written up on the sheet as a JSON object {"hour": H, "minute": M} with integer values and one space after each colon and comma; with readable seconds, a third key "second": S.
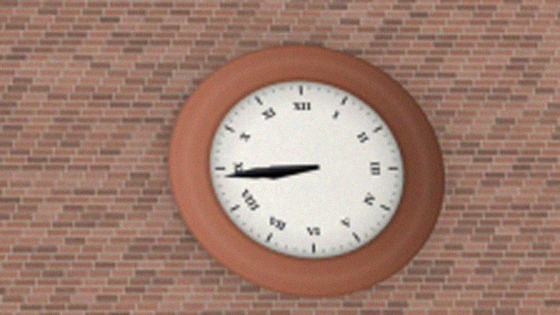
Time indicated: {"hour": 8, "minute": 44}
